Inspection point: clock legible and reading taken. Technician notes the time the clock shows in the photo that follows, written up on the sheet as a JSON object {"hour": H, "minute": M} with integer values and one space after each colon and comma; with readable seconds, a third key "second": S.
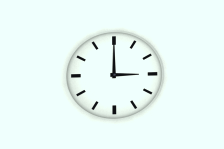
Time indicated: {"hour": 3, "minute": 0}
